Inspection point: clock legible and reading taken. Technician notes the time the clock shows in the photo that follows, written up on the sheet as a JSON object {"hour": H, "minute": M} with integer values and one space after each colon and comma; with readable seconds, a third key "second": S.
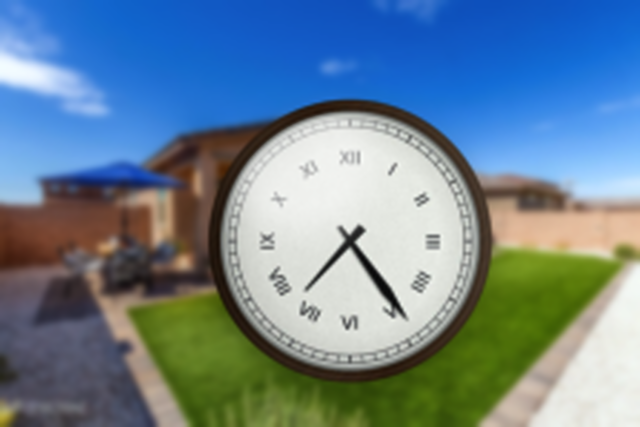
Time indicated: {"hour": 7, "minute": 24}
